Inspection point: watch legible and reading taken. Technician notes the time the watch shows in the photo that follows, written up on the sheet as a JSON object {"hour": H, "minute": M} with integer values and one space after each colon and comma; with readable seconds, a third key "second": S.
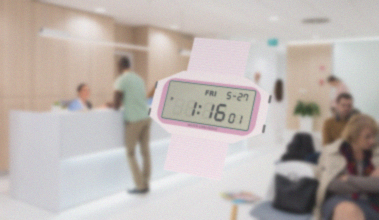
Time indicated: {"hour": 1, "minute": 16}
